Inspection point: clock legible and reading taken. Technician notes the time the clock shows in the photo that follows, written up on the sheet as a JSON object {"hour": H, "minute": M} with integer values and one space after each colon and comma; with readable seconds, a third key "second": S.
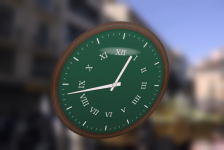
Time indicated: {"hour": 12, "minute": 43}
